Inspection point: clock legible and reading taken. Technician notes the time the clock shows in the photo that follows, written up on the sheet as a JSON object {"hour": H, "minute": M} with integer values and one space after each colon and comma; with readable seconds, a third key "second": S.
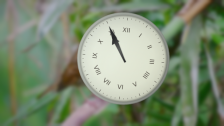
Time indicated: {"hour": 10, "minute": 55}
